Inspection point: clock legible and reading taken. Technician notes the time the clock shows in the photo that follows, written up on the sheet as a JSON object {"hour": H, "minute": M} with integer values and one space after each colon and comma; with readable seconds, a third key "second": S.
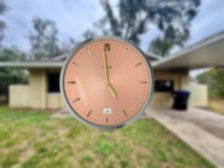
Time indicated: {"hour": 4, "minute": 59}
